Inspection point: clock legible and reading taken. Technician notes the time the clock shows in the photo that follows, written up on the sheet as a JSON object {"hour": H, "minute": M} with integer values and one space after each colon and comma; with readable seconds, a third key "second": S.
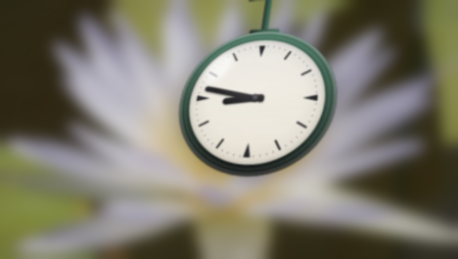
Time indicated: {"hour": 8, "minute": 47}
